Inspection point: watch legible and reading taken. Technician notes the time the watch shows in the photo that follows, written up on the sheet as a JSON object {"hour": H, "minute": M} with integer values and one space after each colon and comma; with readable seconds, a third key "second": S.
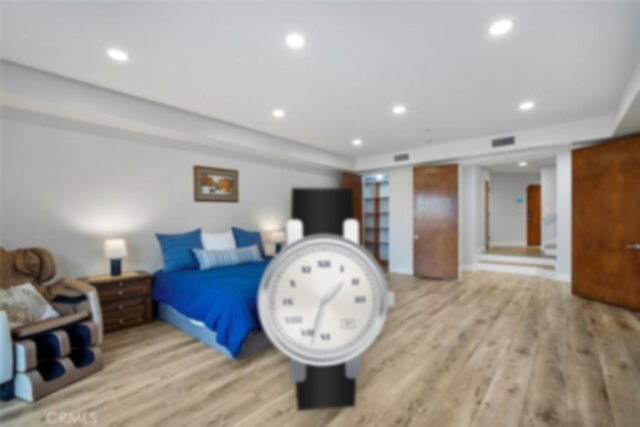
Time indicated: {"hour": 1, "minute": 33}
